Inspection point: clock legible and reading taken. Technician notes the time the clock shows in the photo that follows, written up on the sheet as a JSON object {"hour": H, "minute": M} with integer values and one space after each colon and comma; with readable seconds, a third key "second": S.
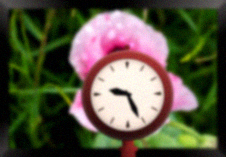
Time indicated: {"hour": 9, "minute": 26}
